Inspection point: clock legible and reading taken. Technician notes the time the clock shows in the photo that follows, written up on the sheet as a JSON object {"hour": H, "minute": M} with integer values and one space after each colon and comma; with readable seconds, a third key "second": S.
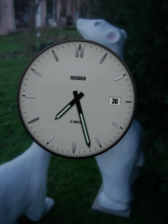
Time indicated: {"hour": 7, "minute": 27}
